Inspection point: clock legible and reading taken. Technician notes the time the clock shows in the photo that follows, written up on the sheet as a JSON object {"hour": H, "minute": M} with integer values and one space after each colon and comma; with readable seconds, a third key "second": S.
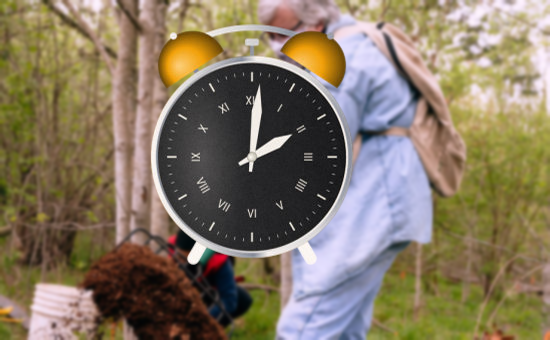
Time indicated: {"hour": 2, "minute": 1}
